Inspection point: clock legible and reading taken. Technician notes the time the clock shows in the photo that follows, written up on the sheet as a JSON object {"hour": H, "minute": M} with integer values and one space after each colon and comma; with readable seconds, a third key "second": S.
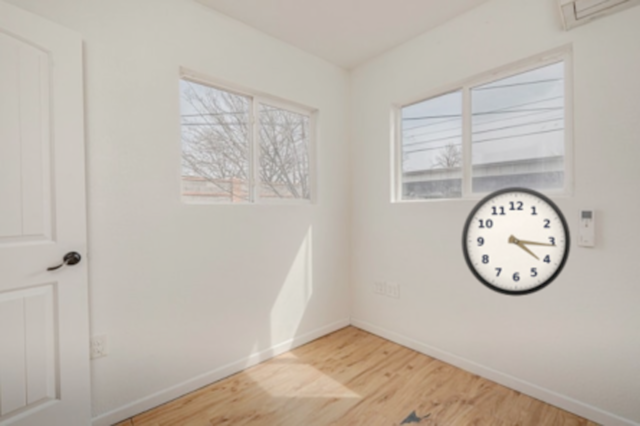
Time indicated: {"hour": 4, "minute": 16}
